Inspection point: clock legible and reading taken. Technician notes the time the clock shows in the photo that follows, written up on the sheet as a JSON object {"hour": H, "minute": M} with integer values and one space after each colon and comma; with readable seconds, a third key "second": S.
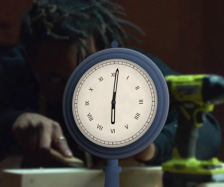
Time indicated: {"hour": 6, "minute": 1}
